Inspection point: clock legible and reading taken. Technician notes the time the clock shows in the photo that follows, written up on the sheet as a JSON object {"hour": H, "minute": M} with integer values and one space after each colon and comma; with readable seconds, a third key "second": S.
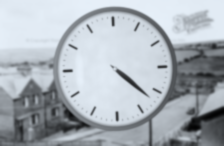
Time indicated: {"hour": 4, "minute": 22}
